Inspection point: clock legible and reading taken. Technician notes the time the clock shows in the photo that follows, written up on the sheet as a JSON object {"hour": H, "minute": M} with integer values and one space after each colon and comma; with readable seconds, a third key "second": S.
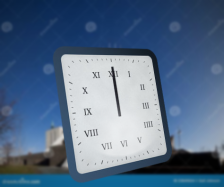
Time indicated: {"hour": 12, "minute": 0}
